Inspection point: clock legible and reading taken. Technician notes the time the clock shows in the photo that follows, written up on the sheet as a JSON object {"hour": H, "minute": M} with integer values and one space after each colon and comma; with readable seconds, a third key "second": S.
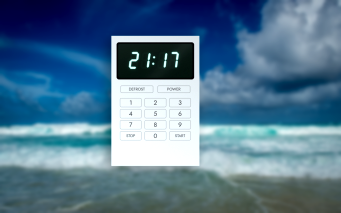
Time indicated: {"hour": 21, "minute": 17}
